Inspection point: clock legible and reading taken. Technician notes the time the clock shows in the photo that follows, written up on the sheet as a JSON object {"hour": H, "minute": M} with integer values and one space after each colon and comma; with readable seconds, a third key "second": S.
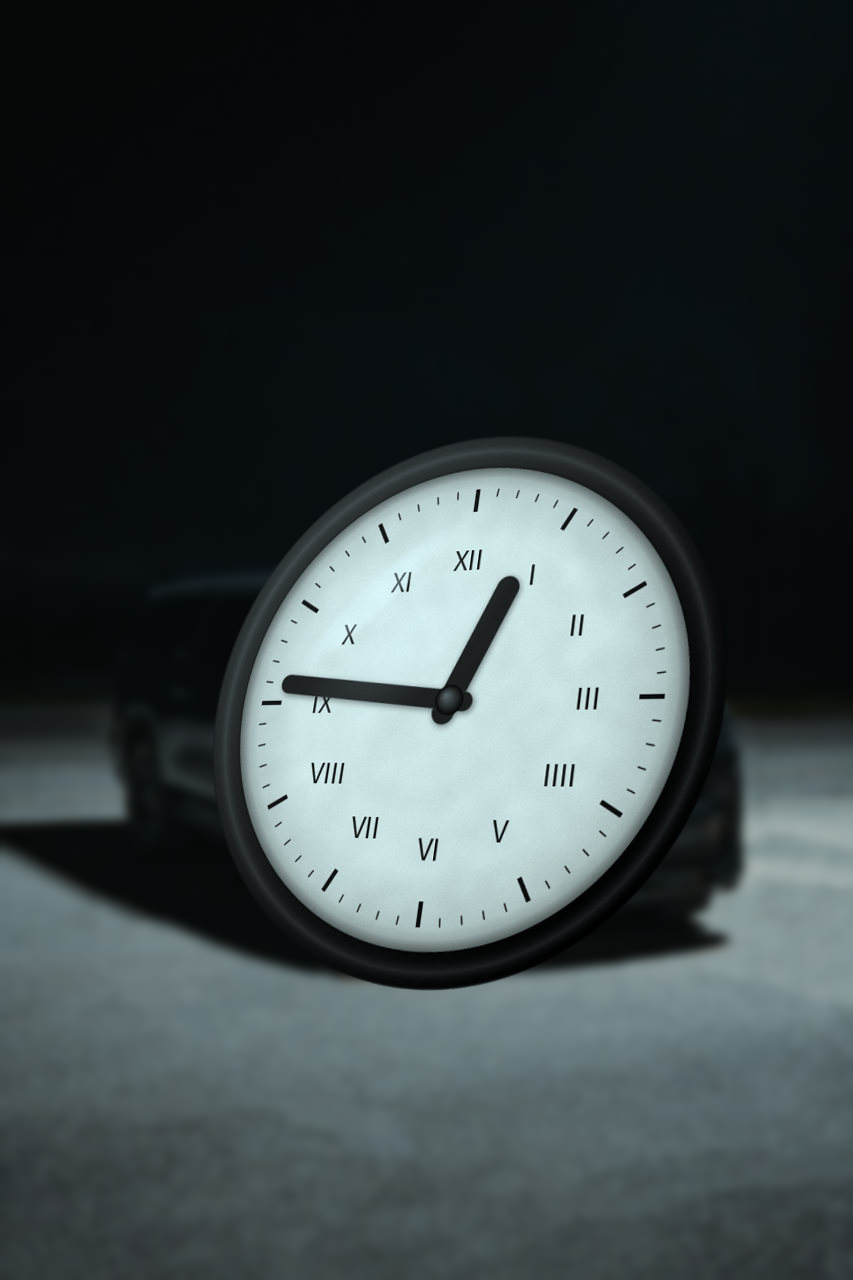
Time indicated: {"hour": 12, "minute": 46}
